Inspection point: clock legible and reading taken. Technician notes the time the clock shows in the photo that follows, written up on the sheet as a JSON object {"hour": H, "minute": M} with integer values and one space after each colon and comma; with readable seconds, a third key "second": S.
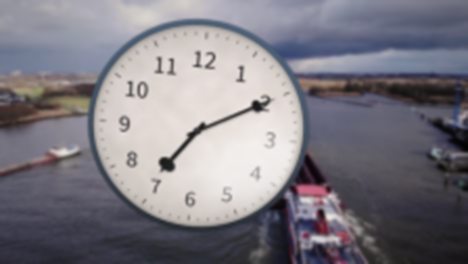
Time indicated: {"hour": 7, "minute": 10}
